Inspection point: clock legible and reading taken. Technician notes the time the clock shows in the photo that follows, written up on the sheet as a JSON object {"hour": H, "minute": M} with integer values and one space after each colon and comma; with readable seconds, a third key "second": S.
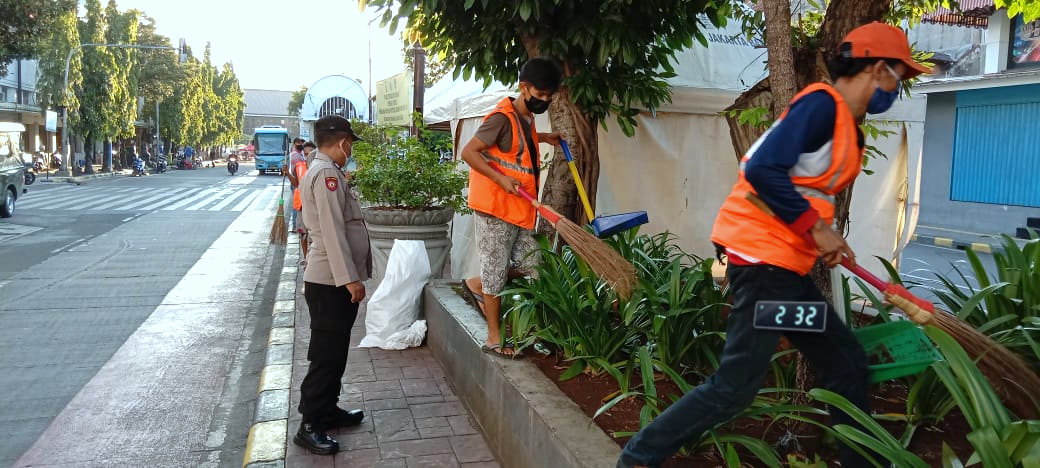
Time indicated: {"hour": 2, "minute": 32}
